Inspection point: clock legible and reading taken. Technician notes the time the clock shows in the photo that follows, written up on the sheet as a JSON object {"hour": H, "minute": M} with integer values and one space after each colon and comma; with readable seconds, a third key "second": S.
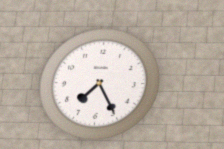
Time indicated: {"hour": 7, "minute": 25}
